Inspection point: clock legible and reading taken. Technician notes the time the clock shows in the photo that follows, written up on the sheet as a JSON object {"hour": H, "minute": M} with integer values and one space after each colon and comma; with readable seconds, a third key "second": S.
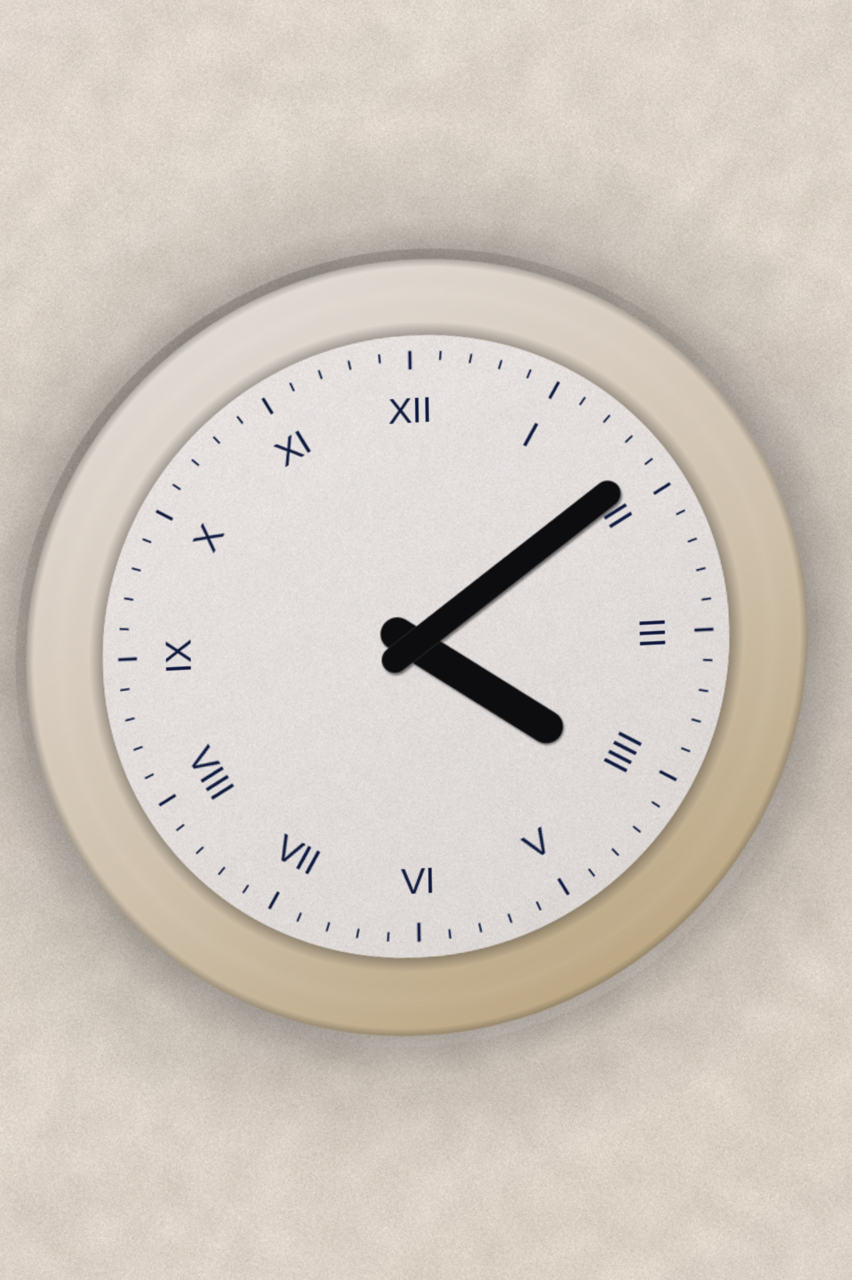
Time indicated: {"hour": 4, "minute": 9}
